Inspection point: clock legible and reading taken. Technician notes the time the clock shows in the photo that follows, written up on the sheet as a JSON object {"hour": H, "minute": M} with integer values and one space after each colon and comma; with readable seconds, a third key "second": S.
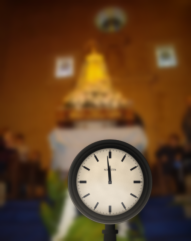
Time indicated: {"hour": 11, "minute": 59}
